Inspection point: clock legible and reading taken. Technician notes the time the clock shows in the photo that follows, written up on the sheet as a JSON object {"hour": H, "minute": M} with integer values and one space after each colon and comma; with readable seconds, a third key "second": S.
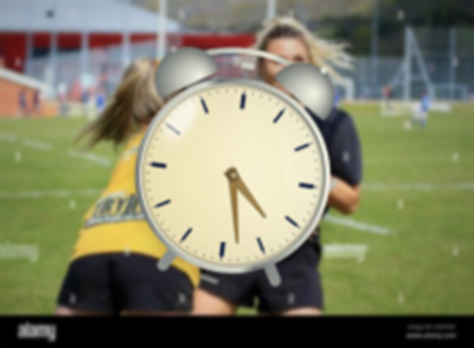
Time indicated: {"hour": 4, "minute": 28}
